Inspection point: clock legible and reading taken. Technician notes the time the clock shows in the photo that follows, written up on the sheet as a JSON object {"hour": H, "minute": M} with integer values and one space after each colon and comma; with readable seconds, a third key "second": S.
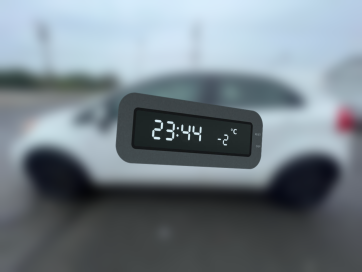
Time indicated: {"hour": 23, "minute": 44}
